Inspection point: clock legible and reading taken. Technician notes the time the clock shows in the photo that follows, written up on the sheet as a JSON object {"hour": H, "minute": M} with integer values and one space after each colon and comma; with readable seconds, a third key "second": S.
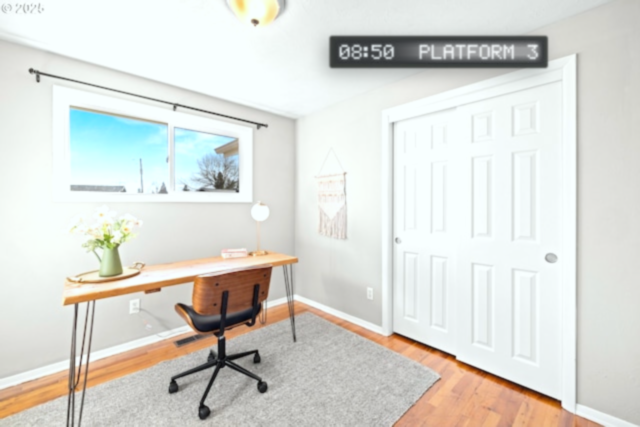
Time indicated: {"hour": 8, "minute": 50}
